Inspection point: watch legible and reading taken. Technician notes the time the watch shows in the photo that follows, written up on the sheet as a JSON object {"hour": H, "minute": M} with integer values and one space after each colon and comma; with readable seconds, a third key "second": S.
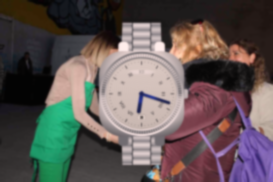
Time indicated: {"hour": 6, "minute": 18}
